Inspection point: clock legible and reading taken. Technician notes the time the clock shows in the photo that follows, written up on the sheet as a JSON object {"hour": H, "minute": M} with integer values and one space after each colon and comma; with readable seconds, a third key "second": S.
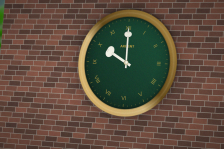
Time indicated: {"hour": 10, "minute": 0}
